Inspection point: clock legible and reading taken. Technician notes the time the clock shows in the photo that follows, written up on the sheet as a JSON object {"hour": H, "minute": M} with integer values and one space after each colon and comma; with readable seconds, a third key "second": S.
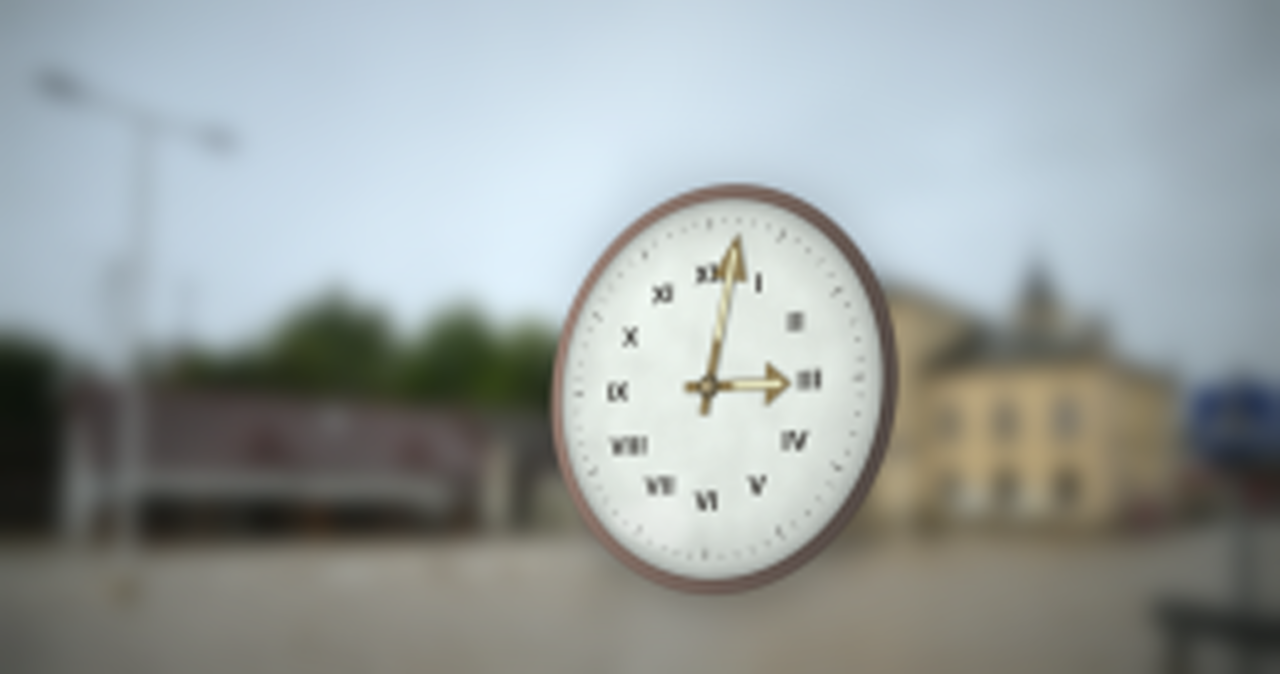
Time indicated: {"hour": 3, "minute": 2}
